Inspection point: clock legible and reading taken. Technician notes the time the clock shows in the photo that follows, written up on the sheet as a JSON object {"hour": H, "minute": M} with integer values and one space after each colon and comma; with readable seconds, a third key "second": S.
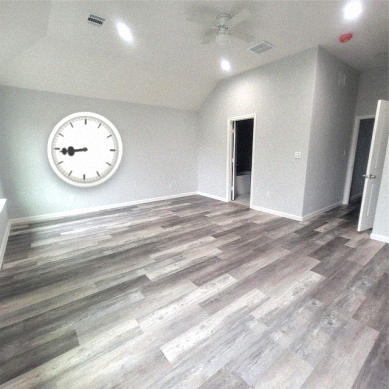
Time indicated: {"hour": 8, "minute": 44}
